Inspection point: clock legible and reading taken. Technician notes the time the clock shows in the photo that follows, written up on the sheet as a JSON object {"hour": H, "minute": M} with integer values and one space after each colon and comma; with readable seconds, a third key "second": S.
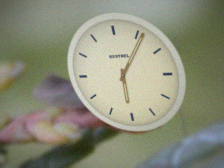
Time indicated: {"hour": 6, "minute": 6}
